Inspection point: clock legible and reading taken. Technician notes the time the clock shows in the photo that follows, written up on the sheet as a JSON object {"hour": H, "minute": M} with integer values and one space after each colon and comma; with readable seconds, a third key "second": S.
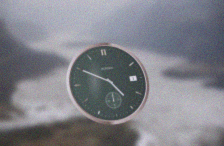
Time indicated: {"hour": 4, "minute": 50}
